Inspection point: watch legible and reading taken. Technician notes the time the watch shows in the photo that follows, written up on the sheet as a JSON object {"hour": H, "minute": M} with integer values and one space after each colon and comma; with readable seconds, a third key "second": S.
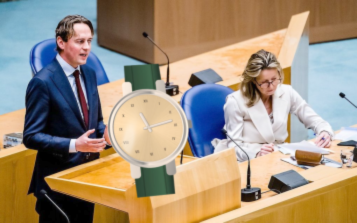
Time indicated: {"hour": 11, "minute": 13}
